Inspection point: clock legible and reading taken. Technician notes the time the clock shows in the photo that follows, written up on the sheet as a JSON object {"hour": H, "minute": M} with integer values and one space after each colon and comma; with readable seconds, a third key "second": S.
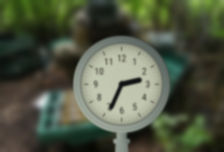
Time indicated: {"hour": 2, "minute": 34}
